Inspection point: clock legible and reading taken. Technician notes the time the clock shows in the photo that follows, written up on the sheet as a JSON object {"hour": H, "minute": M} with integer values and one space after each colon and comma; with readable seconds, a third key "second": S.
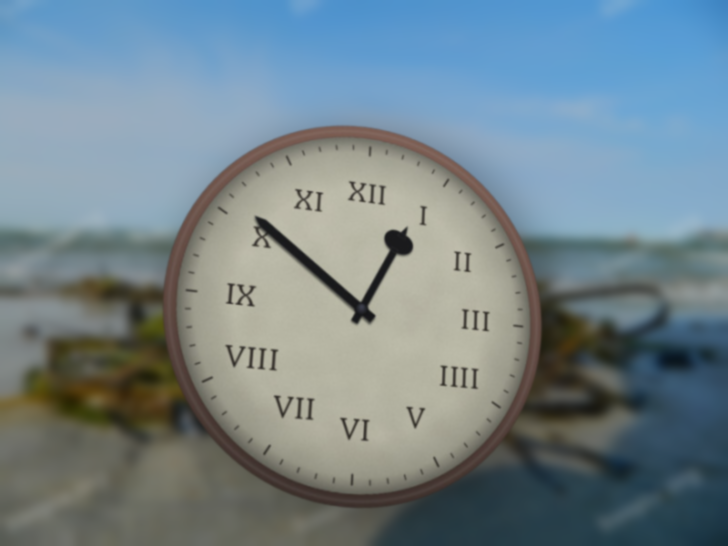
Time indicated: {"hour": 12, "minute": 51}
